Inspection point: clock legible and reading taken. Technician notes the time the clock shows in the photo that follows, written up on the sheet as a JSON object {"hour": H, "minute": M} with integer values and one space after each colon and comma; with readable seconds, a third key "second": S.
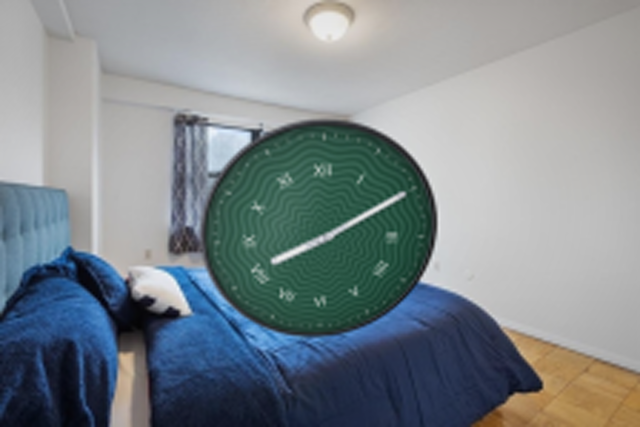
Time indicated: {"hour": 8, "minute": 10}
